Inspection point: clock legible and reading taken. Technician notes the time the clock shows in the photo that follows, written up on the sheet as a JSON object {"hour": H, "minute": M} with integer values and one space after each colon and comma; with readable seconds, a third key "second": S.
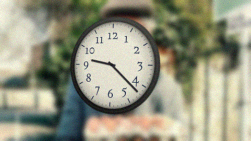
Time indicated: {"hour": 9, "minute": 22}
